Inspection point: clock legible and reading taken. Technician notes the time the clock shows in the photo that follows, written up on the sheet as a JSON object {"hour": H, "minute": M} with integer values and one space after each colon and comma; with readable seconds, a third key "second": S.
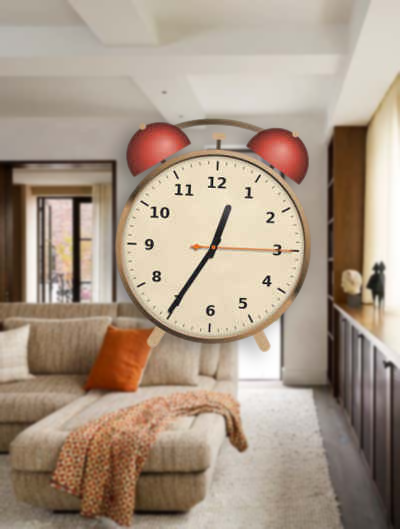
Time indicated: {"hour": 12, "minute": 35, "second": 15}
